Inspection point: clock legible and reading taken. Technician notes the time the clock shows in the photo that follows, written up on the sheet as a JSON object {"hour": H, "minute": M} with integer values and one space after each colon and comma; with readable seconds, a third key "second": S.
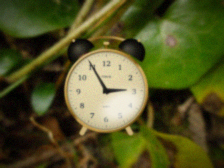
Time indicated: {"hour": 2, "minute": 55}
